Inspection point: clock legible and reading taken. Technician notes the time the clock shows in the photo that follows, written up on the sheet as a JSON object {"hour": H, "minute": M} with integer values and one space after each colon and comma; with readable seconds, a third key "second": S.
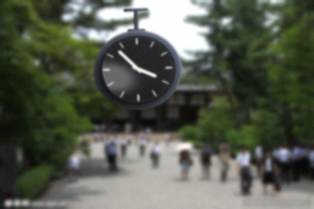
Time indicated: {"hour": 3, "minute": 53}
